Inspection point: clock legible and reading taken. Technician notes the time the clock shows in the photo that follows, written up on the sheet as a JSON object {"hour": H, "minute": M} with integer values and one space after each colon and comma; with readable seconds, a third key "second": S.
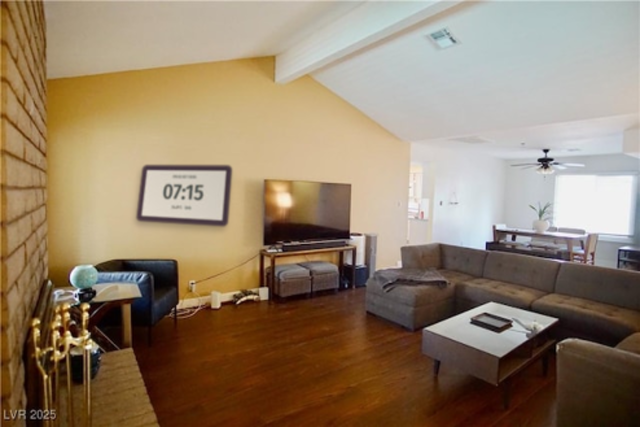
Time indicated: {"hour": 7, "minute": 15}
